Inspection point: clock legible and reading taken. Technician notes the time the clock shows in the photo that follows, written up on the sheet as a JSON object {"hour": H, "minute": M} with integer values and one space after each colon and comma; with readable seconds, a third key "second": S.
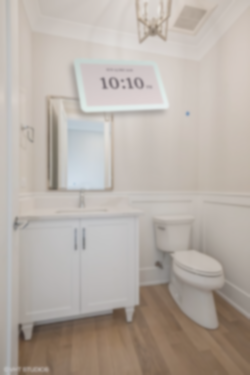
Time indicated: {"hour": 10, "minute": 10}
